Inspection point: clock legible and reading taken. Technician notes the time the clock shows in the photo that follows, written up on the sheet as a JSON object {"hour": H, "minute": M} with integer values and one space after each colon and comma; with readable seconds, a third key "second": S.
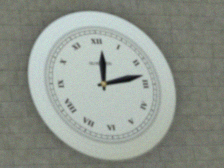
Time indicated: {"hour": 12, "minute": 13}
